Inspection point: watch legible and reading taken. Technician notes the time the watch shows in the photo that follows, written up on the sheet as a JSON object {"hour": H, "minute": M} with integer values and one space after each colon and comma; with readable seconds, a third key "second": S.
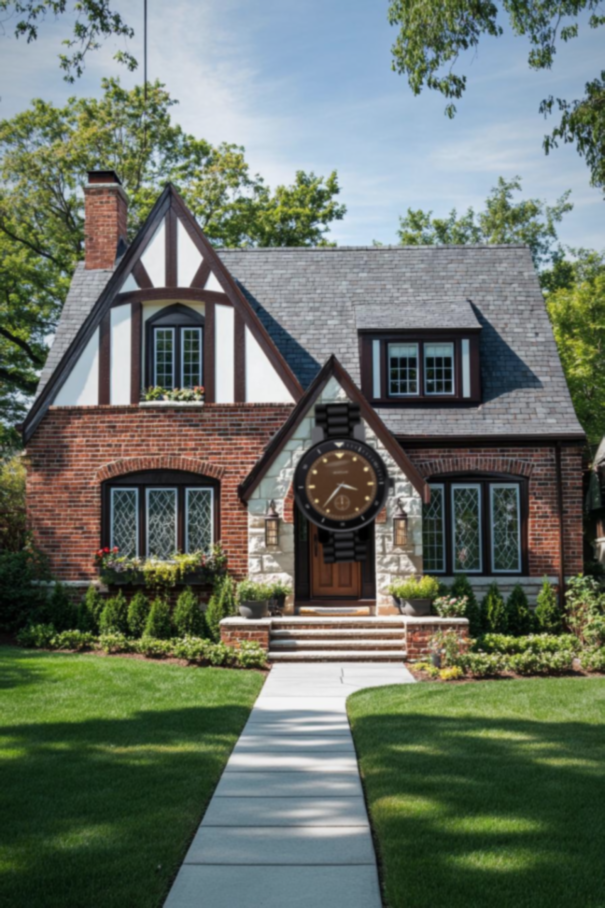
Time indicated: {"hour": 3, "minute": 37}
